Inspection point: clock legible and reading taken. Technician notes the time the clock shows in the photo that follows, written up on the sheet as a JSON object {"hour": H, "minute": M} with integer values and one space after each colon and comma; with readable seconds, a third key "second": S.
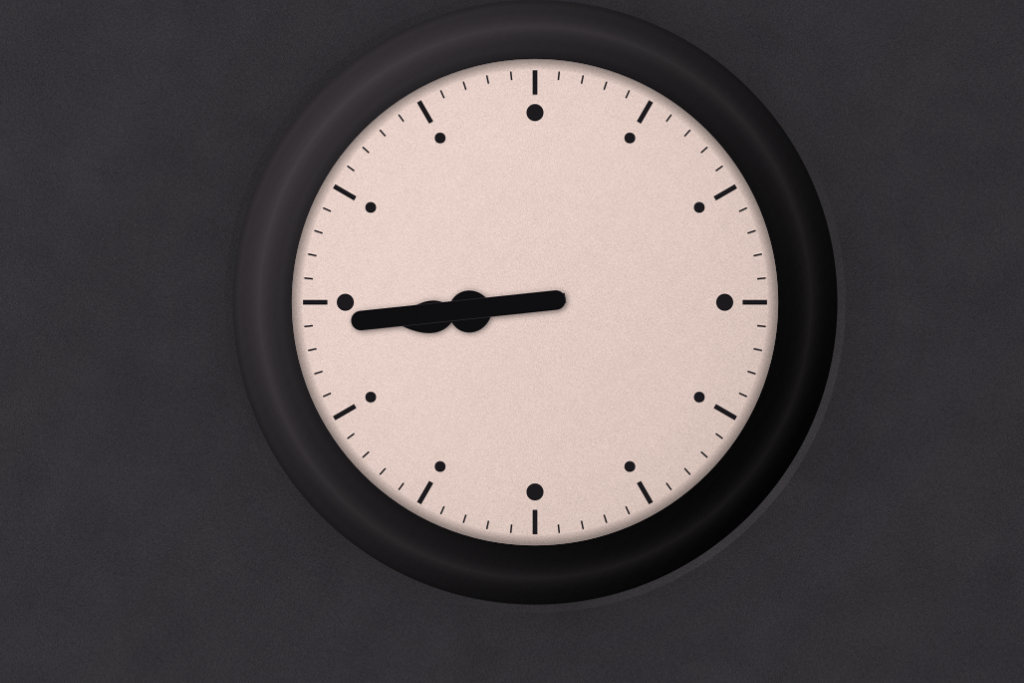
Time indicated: {"hour": 8, "minute": 44}
